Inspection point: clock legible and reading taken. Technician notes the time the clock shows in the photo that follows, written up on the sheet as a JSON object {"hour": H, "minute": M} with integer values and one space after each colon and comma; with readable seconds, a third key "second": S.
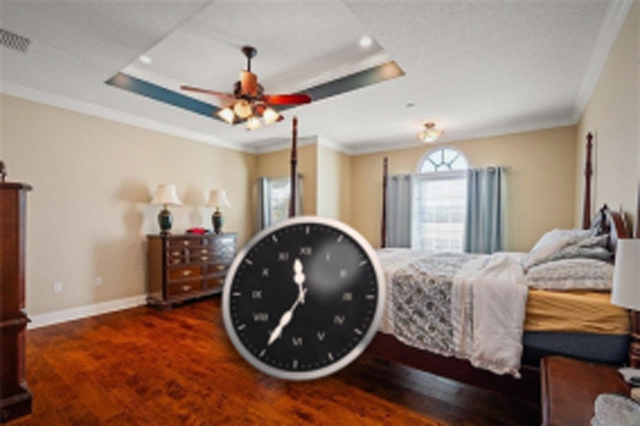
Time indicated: {"hour": 11, "minute": 35}
